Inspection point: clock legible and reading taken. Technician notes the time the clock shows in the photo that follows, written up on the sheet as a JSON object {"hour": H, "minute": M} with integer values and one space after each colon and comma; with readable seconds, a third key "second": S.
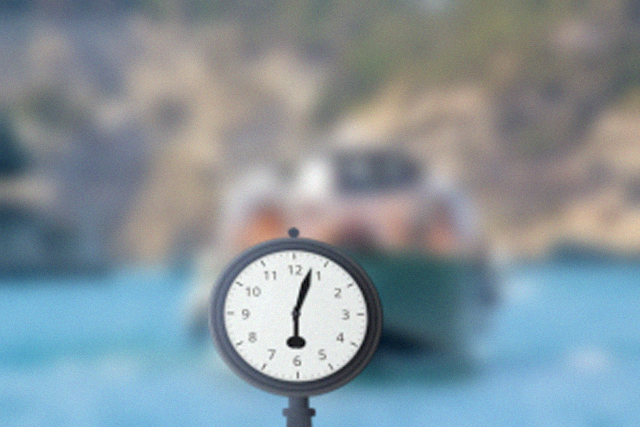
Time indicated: {"hour": 6, "minute": 3}
